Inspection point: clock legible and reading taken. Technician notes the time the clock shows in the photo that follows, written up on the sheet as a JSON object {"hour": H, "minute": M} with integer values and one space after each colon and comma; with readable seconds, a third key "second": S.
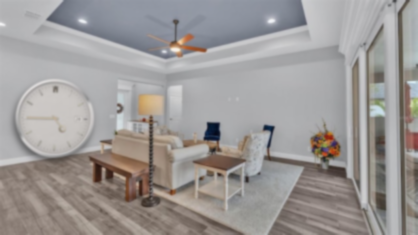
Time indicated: {"hour": 4, "minute": 45}
